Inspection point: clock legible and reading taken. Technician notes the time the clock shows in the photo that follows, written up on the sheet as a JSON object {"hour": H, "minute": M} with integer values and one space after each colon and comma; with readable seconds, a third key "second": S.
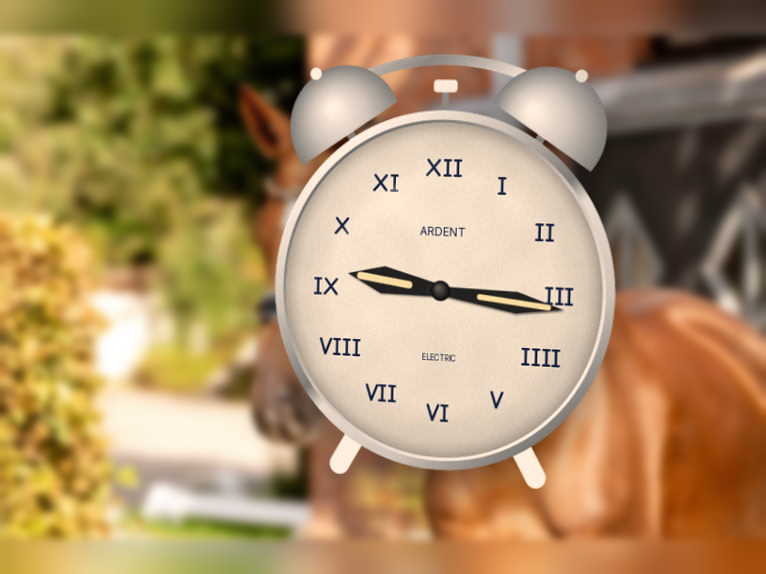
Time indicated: {"hour": 9, "minute": 16}
